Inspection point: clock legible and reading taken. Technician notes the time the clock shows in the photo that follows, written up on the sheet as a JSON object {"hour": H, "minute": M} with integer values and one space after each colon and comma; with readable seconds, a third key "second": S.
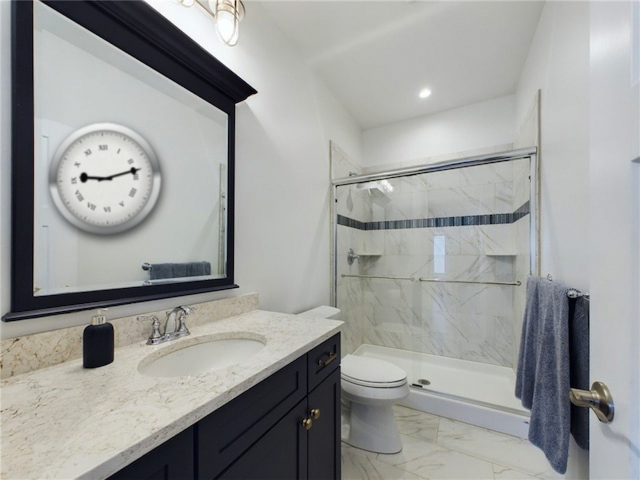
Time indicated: {"hour": 9, "minute": 13}
